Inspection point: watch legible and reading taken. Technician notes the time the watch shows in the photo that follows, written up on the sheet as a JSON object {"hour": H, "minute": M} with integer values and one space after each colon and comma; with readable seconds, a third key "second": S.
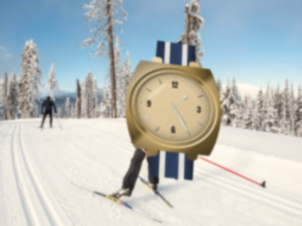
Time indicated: {"hour": 1, "minute": 25}
